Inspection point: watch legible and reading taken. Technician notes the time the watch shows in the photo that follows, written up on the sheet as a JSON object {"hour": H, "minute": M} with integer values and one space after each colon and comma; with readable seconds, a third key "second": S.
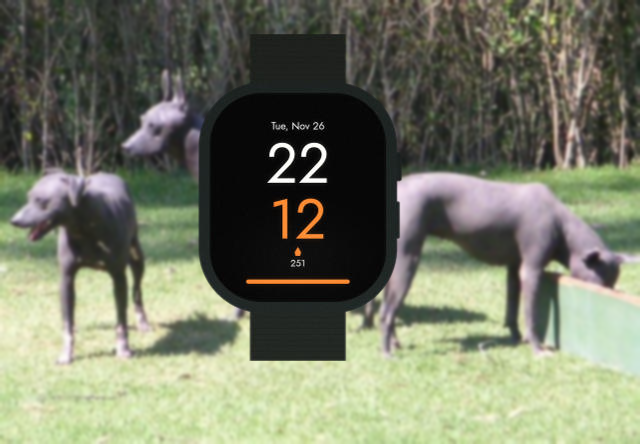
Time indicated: {"hour": 22, "minute": 12}
